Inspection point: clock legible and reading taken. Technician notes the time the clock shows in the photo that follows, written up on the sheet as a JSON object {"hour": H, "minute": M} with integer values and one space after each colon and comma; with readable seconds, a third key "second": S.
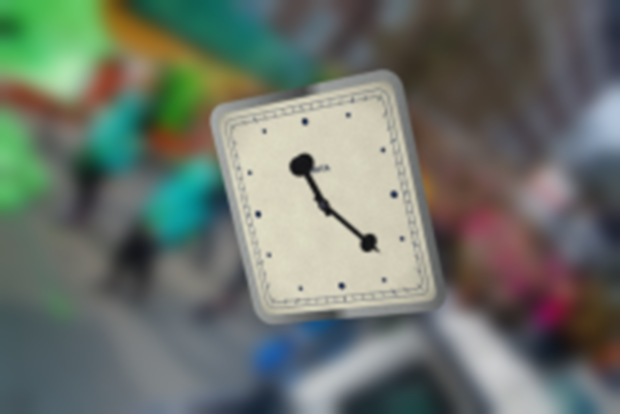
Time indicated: {"hour": 11, "minute": 23}
